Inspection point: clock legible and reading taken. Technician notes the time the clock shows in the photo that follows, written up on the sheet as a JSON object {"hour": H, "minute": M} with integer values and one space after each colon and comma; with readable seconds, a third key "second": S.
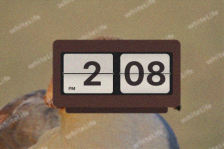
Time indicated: {"hour": 2, "minute": 8}
